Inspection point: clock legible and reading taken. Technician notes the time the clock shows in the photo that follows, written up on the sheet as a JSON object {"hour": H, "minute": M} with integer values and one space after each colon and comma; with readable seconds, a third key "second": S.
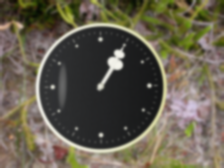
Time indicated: {"hour": 1, "minute": 5}
